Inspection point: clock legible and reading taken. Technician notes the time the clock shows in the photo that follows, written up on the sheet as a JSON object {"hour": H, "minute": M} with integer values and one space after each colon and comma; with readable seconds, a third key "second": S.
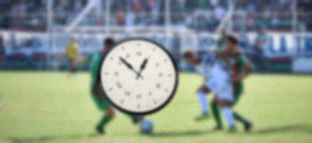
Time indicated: {"hour": 12, "minute": 52}
